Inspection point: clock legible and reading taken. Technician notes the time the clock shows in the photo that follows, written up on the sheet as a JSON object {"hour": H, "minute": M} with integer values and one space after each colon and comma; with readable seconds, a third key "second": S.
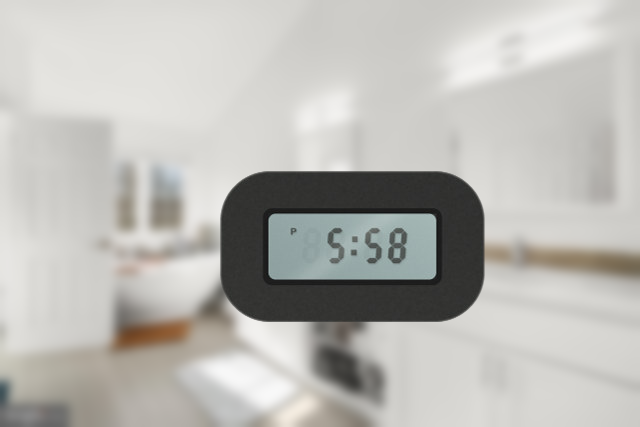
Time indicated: {"hour": 5, "minute": 58}
